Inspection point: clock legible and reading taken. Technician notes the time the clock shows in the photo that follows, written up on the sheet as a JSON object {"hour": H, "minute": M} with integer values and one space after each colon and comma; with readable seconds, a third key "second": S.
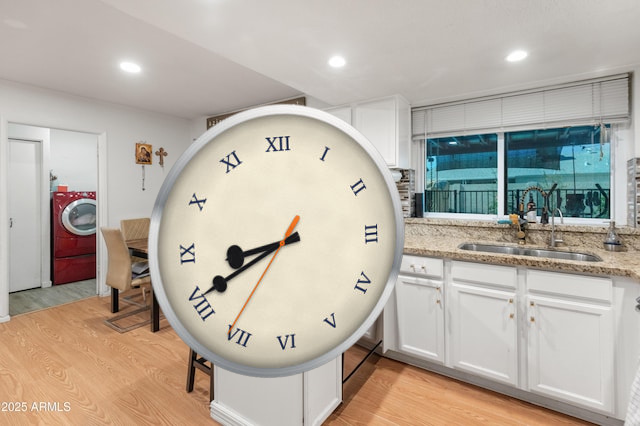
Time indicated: {"hour": 8, "minute": 40, "second": 36}
